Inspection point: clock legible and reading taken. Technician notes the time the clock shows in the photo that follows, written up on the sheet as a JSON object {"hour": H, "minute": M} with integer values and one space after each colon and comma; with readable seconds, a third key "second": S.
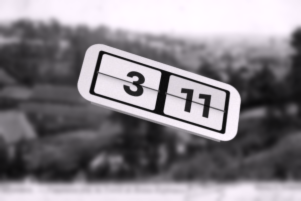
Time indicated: {"hour": 3, "minute": 11}
